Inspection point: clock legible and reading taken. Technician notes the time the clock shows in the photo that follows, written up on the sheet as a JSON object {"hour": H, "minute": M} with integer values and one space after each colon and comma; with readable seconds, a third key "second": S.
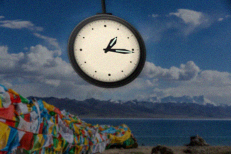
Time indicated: {"hour": 1, "minute": 16}
